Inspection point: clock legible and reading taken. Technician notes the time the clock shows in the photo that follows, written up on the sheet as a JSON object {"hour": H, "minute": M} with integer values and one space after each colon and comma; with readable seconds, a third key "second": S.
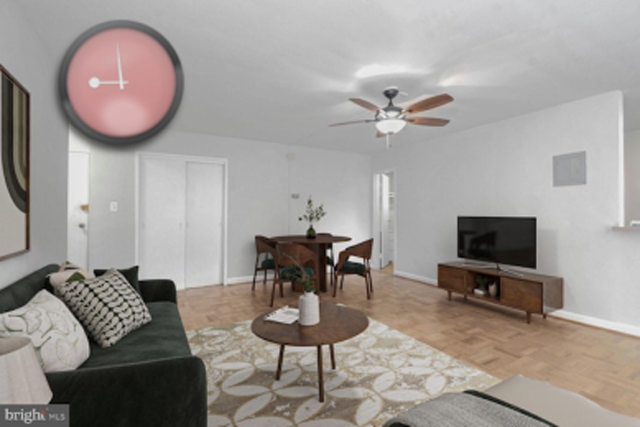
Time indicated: {"hour": 8, "minute": 59}
